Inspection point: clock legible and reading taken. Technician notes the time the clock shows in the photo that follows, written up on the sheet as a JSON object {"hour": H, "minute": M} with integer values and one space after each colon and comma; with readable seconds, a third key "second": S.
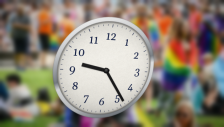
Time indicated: {"hour": 9, "minute": 24}
